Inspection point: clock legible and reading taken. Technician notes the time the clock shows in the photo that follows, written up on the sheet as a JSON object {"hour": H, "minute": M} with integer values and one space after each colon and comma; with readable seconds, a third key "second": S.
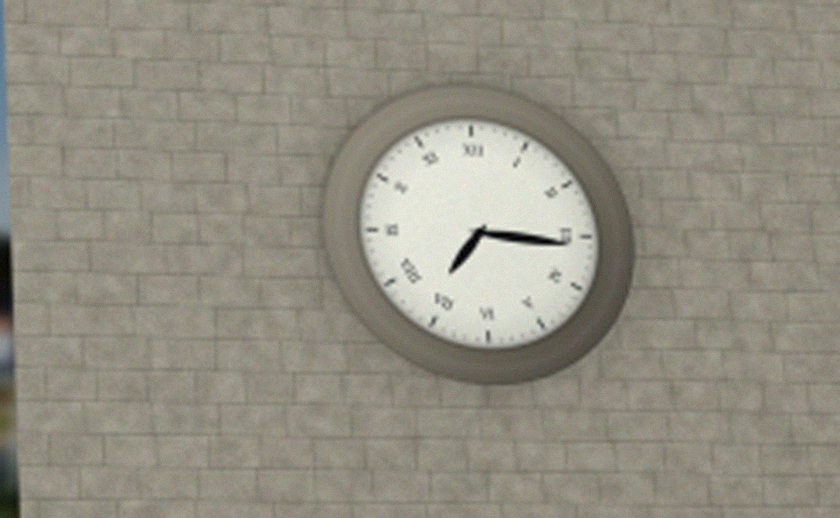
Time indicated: {"hour": 7, "minute": 16}
